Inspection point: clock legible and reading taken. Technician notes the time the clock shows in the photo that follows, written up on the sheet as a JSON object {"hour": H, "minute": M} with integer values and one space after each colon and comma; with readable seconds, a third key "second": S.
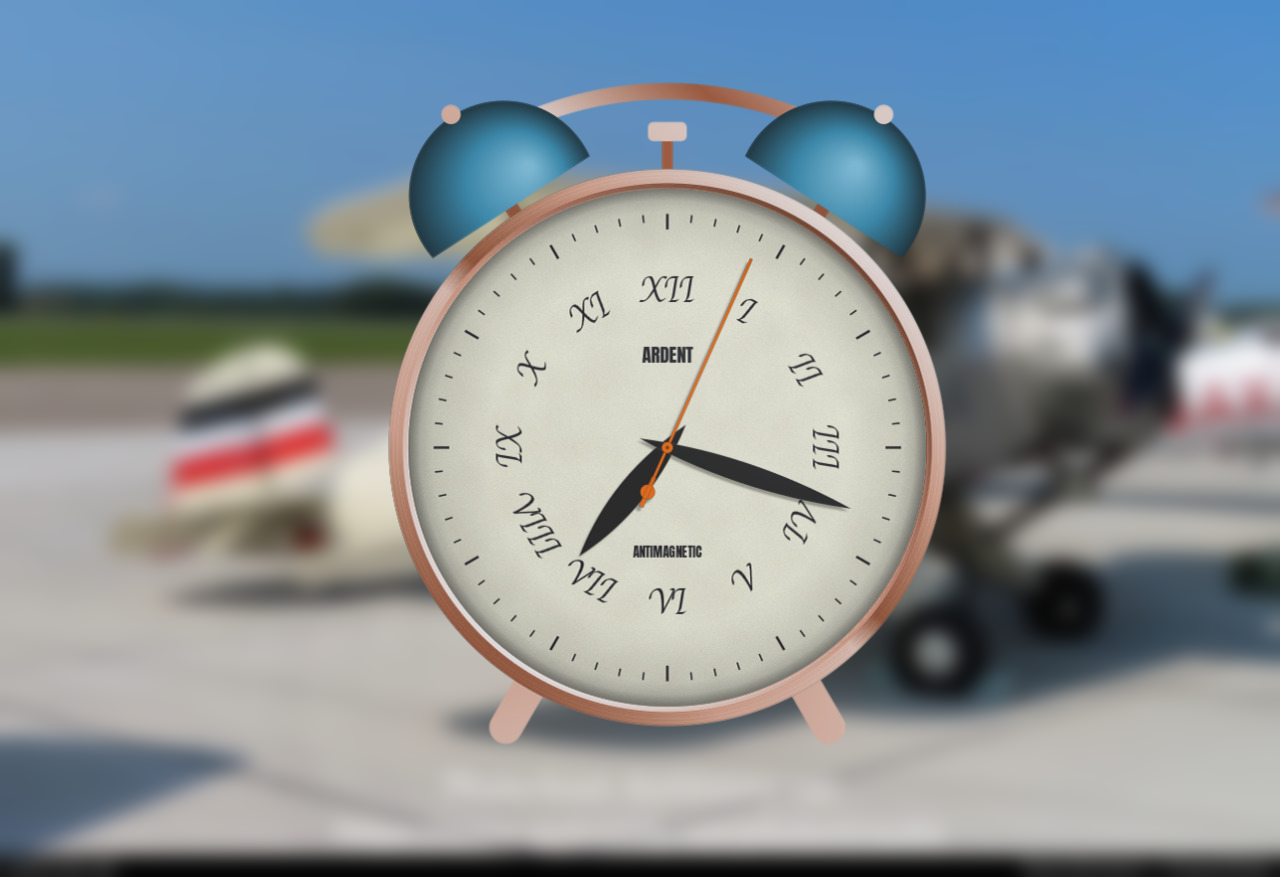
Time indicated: {"hour": 7, "minute": 18, "second": 4}
